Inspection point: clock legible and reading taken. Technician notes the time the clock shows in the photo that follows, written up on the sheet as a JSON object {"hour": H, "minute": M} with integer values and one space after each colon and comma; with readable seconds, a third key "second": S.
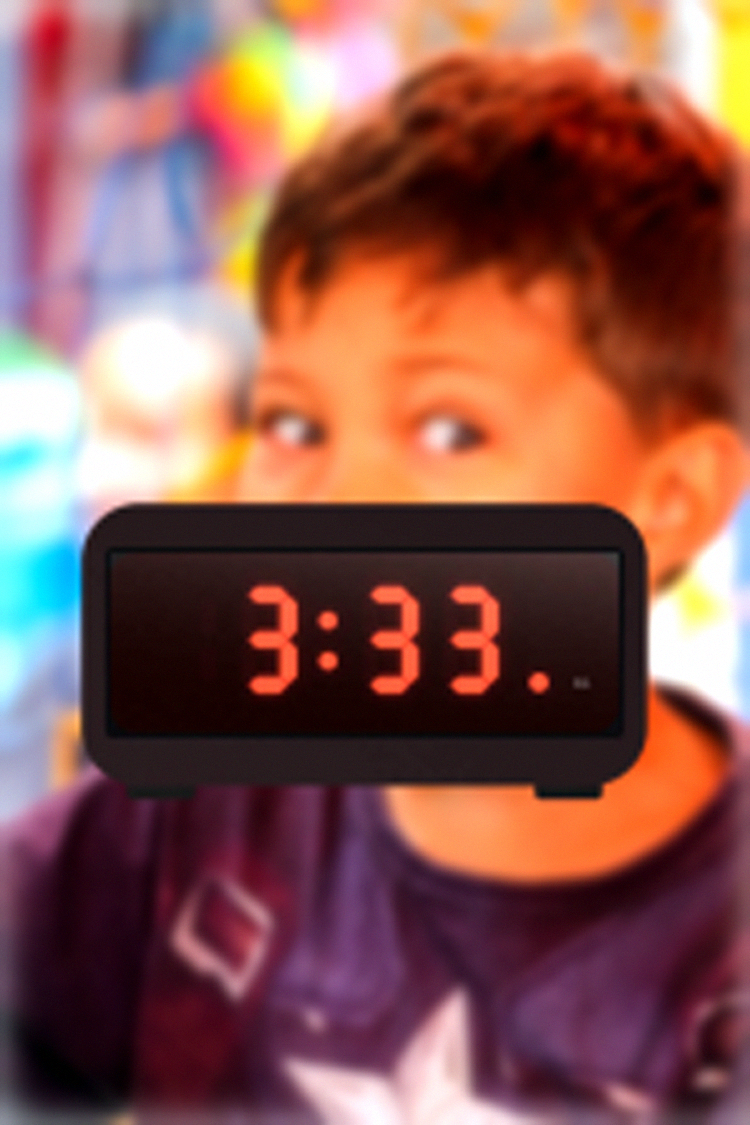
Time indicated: {"hour": 3, "minute": 33}
